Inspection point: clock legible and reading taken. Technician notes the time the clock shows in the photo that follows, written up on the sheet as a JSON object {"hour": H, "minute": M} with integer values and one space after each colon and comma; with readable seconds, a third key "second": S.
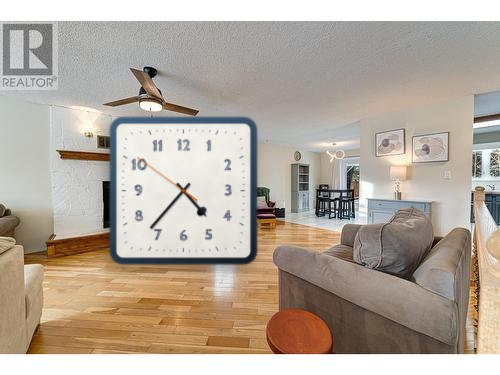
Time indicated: {"hour": 4, "minute": 36, "second": 51}
